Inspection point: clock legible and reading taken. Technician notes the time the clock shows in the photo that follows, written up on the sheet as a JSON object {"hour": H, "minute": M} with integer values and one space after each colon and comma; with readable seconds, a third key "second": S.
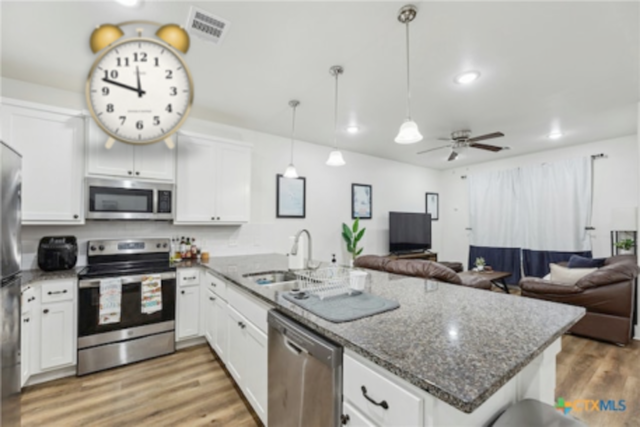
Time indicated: {"hour": 11, "minute": 48}
